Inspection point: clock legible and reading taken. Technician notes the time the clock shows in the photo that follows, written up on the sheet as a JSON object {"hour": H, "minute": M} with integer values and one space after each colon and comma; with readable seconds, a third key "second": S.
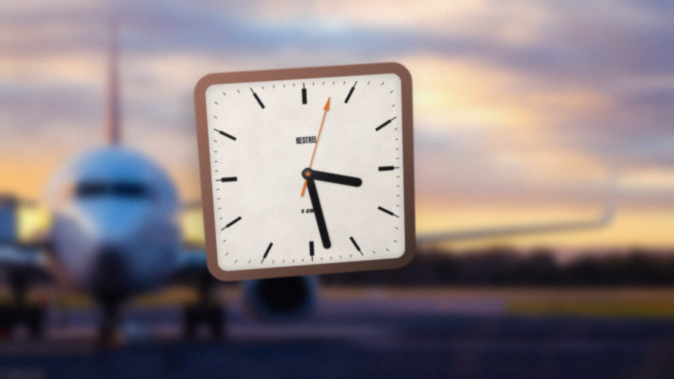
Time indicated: {"hour": 3, "minute": 28, "second": 3}
